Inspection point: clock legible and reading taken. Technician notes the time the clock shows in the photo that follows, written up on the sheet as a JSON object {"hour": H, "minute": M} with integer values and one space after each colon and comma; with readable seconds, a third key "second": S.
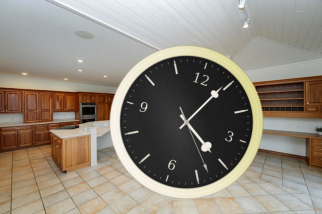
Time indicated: {"hour": 4, "minute": 4, "second": 23}
